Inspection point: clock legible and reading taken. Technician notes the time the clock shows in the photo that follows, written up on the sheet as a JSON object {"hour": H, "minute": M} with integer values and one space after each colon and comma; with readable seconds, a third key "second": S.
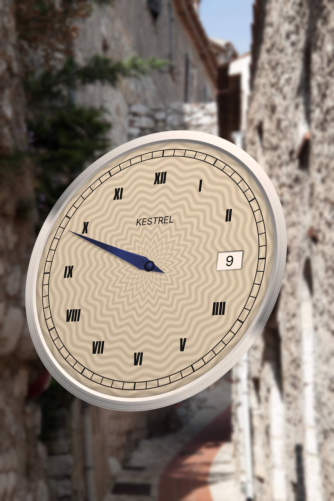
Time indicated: {"hour": 9, "minute": 49}
